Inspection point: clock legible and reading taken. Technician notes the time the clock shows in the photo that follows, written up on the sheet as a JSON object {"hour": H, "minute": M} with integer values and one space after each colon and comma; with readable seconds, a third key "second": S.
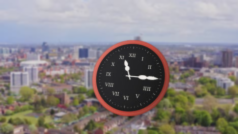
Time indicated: {"hour": 11, "minute": 15}
